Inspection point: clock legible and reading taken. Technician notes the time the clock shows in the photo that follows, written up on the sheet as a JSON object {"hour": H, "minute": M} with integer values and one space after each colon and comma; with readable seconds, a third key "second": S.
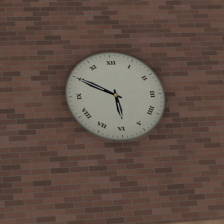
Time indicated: {"hour": 5, "minute": 50}
